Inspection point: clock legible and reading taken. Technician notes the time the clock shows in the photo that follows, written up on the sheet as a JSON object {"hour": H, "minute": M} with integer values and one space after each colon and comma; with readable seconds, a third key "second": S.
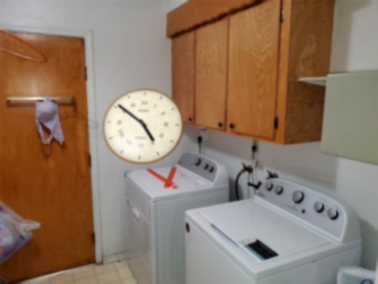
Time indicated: {"hour": 4, "minute": 51}
